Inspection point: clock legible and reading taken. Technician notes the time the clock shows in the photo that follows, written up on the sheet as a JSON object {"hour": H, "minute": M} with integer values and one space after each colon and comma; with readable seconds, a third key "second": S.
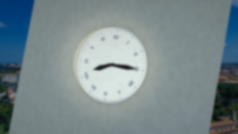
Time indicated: {"hour": 8, "minute": 15}
